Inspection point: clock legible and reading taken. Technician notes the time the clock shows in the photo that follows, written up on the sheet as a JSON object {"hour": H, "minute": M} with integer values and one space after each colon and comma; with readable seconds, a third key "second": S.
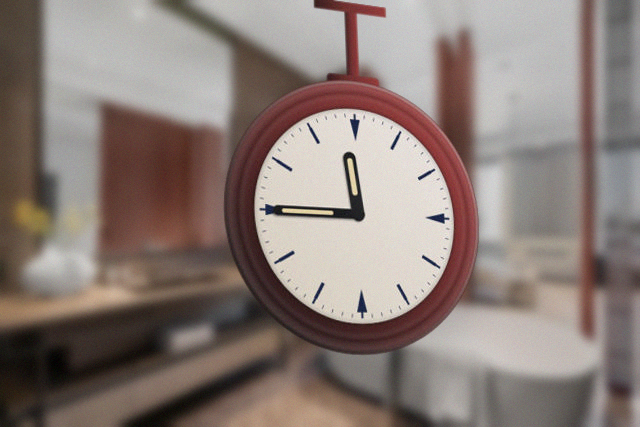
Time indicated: {"hour": 11, "minute": 45}
